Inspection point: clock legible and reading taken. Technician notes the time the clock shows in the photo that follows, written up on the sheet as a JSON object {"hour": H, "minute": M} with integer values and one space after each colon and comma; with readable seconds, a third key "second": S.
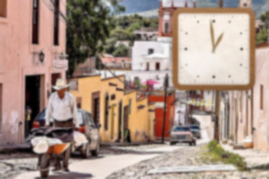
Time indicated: {"hour": 12, "minute": 59}
